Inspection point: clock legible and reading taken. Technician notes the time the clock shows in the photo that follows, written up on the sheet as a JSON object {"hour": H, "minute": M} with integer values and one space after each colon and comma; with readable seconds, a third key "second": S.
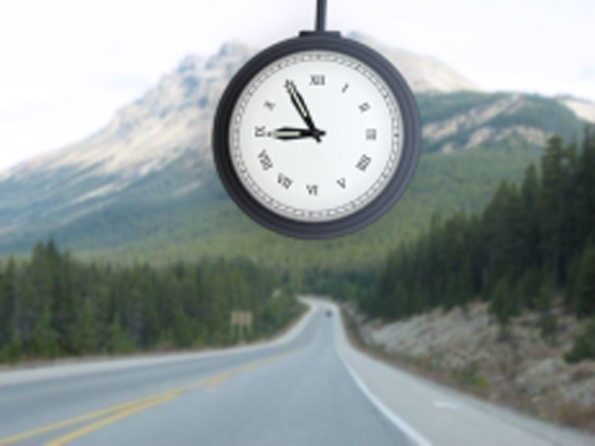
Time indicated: {"hour": 8, "minute": 55}
